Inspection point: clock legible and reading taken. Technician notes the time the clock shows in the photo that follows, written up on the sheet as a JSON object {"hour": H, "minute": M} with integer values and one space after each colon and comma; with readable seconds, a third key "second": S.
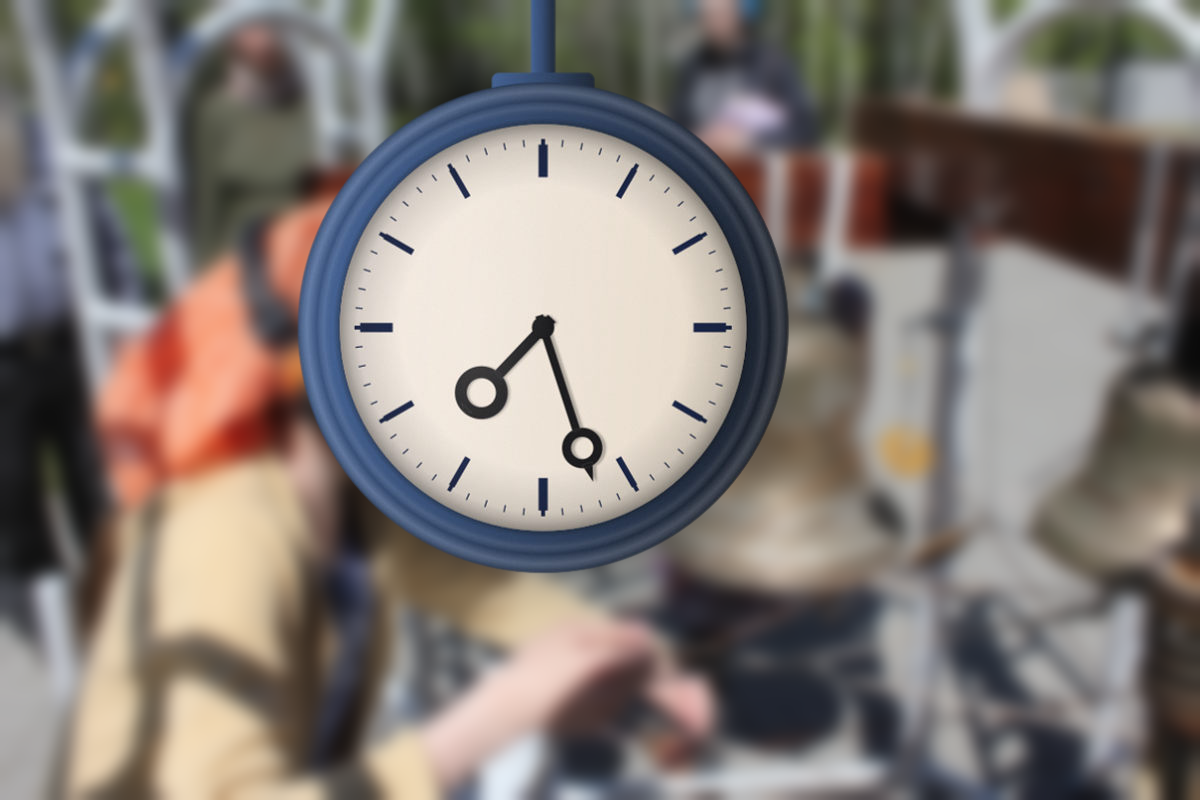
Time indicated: {"hour": 7, "minute": 27}
